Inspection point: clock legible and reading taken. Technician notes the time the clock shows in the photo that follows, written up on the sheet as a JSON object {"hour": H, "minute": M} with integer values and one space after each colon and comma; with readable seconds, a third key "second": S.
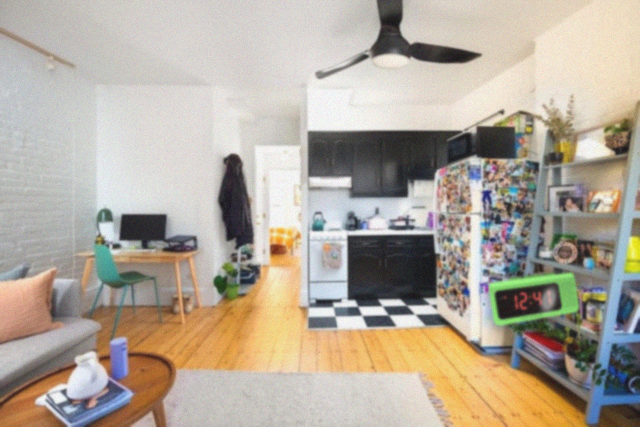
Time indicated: {"hour": 12, "minute": 41}
